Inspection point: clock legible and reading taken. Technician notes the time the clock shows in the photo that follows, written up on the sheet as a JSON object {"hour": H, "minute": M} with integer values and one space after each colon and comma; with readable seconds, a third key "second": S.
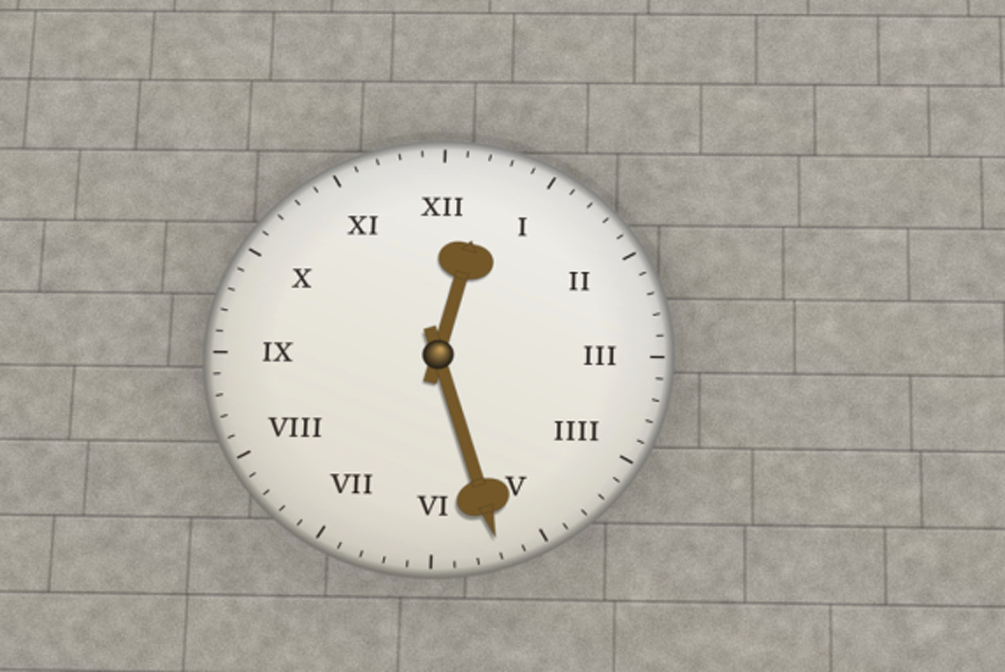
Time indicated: {"hour": 12, "minute": 27}
